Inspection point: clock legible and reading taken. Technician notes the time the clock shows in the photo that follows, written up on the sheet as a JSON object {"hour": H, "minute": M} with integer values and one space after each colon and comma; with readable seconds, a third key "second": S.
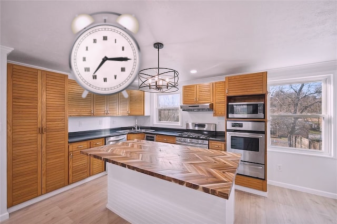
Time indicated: {"hour": 7, "minute": 15}
